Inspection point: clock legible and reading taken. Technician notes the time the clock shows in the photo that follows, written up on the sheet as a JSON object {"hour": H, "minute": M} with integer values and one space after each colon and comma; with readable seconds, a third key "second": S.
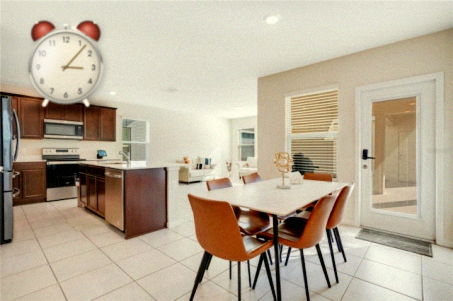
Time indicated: {"hour": 3, "minute": 7}
